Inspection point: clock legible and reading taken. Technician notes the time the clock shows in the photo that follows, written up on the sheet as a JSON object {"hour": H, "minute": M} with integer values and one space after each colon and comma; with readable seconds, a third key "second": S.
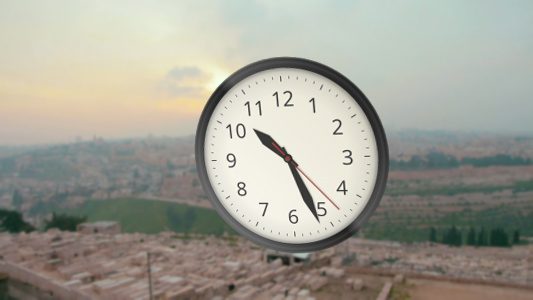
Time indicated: {"hour": 10, "minute": 26, "second": 23}
